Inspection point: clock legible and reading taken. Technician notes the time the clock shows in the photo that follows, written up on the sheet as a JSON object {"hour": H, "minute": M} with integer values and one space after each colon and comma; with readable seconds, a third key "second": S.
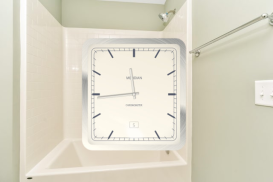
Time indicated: {"hour": 11, "minute": 44}
